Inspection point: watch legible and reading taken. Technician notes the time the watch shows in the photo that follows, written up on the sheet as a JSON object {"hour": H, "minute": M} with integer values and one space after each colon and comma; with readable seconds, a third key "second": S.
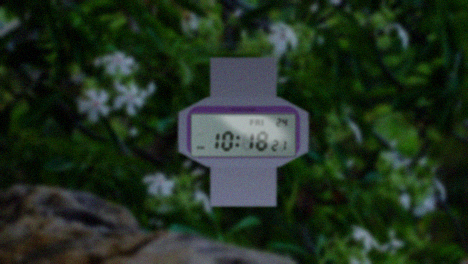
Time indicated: {"hour": 10, "minute": 18, "second": 21}
